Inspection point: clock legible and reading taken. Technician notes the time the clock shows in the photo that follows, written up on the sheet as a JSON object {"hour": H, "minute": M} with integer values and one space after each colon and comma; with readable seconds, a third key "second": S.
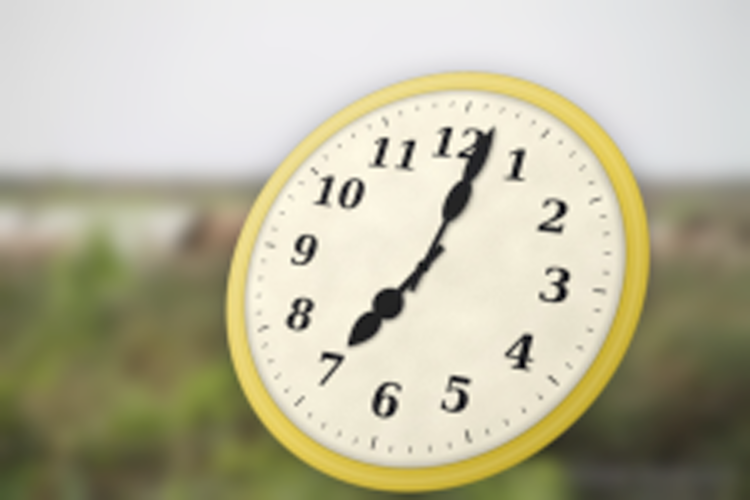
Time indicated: {"hour": 7, "minute": 2}
